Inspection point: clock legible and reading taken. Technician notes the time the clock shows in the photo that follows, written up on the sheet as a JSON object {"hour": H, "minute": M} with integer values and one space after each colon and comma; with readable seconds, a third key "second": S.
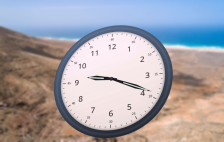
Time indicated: {"hour": 9, "minute": 19}
